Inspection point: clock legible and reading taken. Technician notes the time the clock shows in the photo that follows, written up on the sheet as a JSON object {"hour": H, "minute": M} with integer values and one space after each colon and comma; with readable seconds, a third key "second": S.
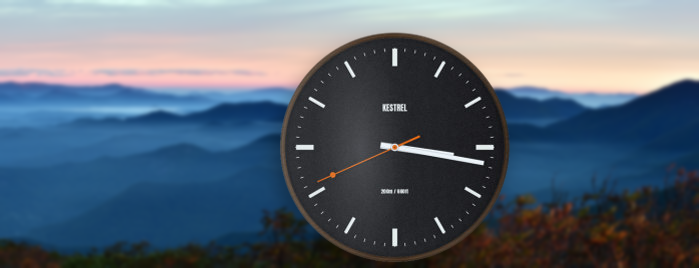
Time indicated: {"hour": 3, "minute": 16, "second": 41}
